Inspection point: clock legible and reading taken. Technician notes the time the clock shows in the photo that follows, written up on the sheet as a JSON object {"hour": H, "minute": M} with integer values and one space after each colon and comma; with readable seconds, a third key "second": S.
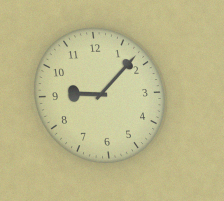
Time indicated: {"hour": 9, "minute": 8}
